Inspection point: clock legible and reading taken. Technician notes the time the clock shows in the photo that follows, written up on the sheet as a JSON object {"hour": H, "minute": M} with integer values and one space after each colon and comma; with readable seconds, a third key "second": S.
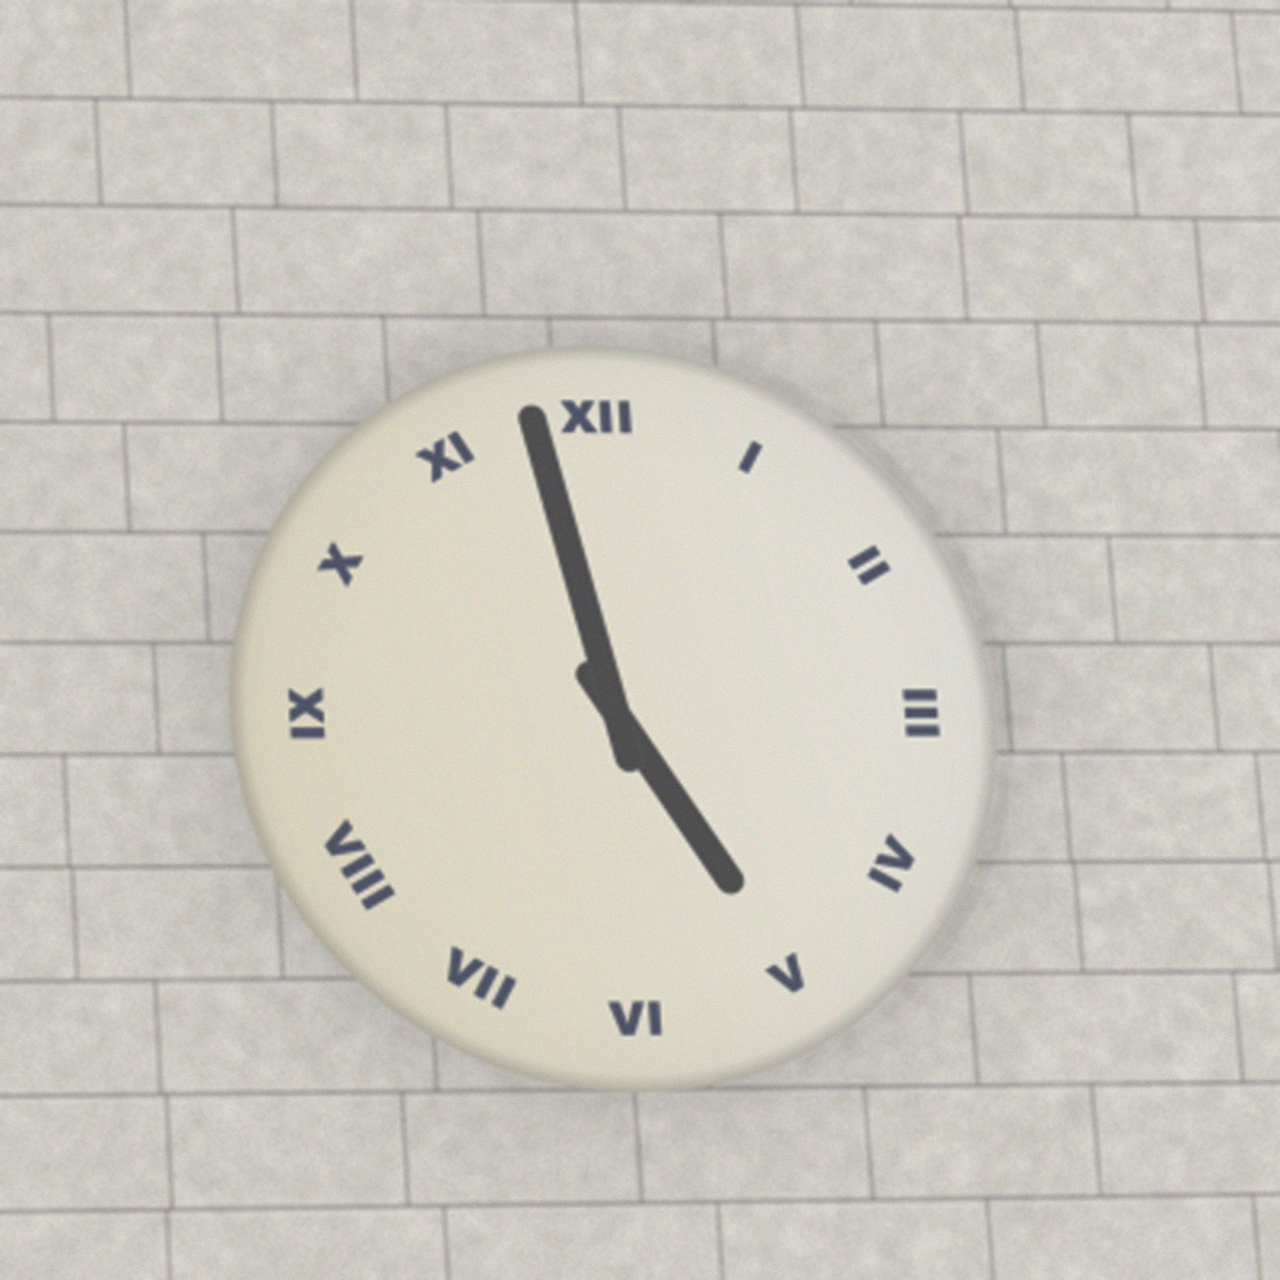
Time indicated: {"hour": 4, "minute": 58}
